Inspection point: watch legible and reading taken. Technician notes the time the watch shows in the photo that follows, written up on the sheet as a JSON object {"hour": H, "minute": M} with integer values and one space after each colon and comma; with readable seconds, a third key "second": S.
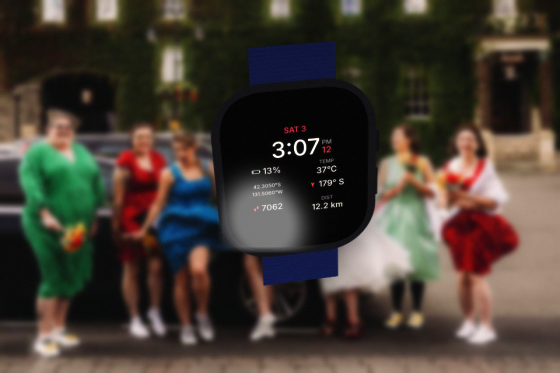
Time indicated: {"hour": 3, "minute": 7, "second": 12}
